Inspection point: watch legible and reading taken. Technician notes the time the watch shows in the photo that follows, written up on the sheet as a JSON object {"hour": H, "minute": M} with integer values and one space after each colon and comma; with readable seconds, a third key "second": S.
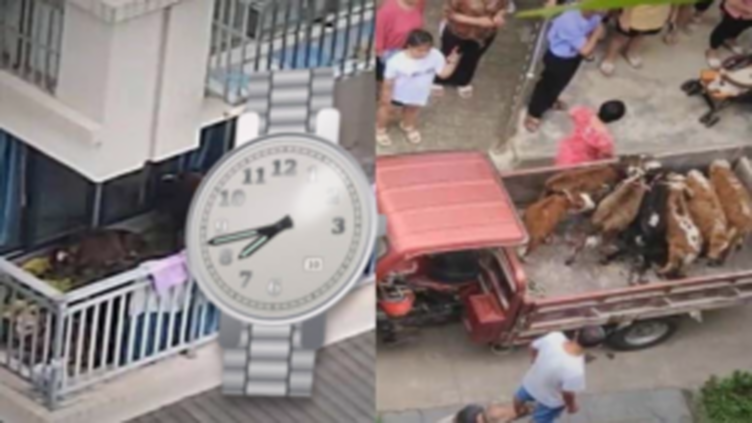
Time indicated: {"hour": 7, "minute": 43}
